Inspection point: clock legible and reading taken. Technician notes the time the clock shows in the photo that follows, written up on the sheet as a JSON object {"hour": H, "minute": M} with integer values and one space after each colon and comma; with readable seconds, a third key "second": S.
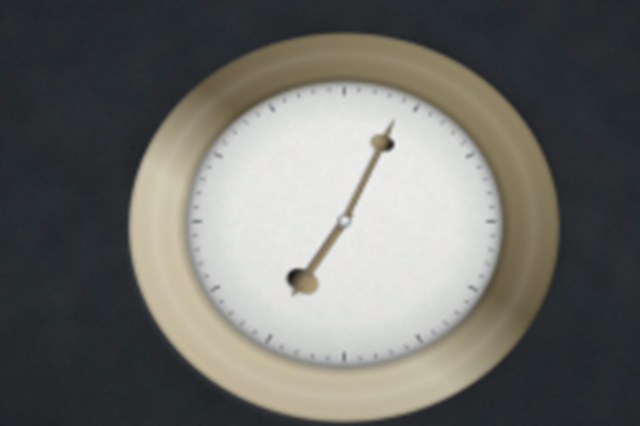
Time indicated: {"hour": 7, "minute": 4}
